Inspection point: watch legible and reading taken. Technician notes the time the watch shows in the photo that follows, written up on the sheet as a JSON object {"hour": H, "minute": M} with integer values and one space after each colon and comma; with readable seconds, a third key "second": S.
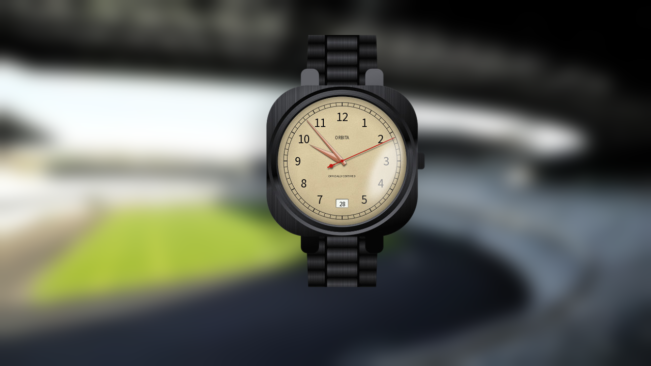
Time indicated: {"hour": 9, "minute": 53, "second": 11}
